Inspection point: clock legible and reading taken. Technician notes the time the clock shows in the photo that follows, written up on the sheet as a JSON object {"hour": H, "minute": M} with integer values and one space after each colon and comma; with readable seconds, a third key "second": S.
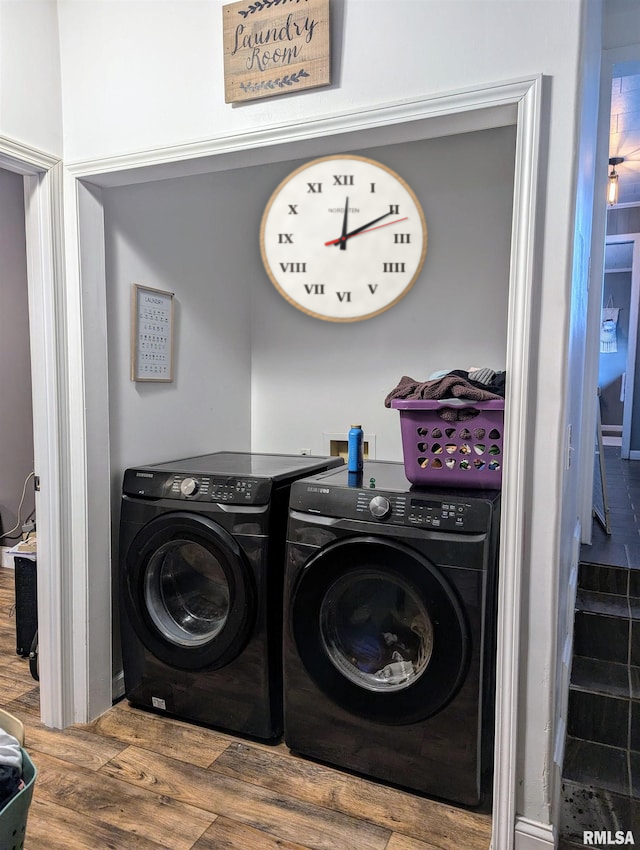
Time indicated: {"hour": 12, "minute": 10, "second": 12}
